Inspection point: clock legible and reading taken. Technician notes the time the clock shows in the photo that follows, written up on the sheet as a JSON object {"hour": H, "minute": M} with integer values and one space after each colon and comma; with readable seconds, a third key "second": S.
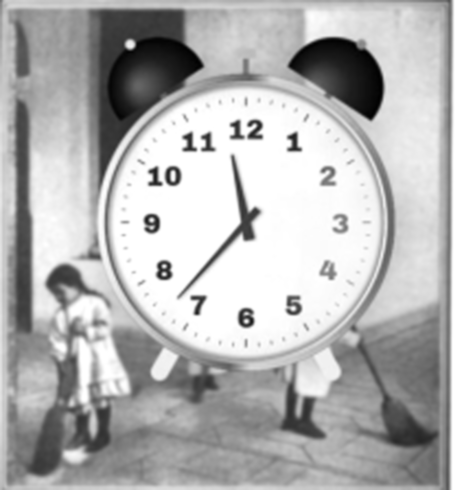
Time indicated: {"hour": 11, "minute": 37}
